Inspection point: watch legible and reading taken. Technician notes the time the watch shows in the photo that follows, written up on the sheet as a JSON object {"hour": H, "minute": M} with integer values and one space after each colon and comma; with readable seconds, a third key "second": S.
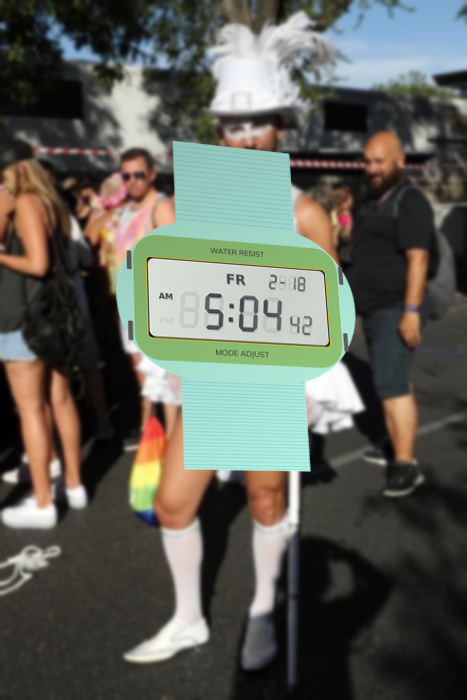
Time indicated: {"hour": 5, "minute": 4, "second": 42}
